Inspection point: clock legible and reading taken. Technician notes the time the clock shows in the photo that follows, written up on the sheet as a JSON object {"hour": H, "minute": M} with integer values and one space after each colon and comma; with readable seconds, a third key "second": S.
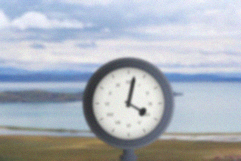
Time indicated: {"hour": 4, "minute": 2}
